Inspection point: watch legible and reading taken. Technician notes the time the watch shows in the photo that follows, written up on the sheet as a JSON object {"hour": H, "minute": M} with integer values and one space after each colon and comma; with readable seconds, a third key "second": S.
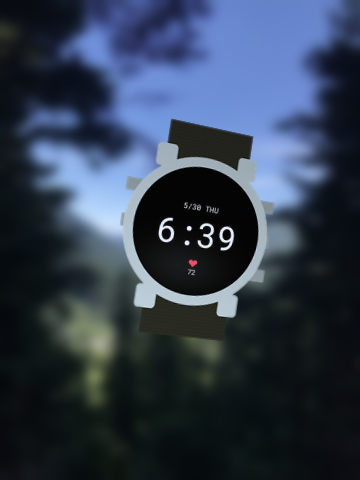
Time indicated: {"hour": 6, "minute": 39}
